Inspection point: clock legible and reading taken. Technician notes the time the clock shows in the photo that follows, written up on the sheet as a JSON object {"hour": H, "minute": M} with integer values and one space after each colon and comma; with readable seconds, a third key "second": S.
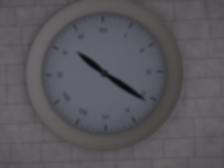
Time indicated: {"hour": 10, "minute": 21}
